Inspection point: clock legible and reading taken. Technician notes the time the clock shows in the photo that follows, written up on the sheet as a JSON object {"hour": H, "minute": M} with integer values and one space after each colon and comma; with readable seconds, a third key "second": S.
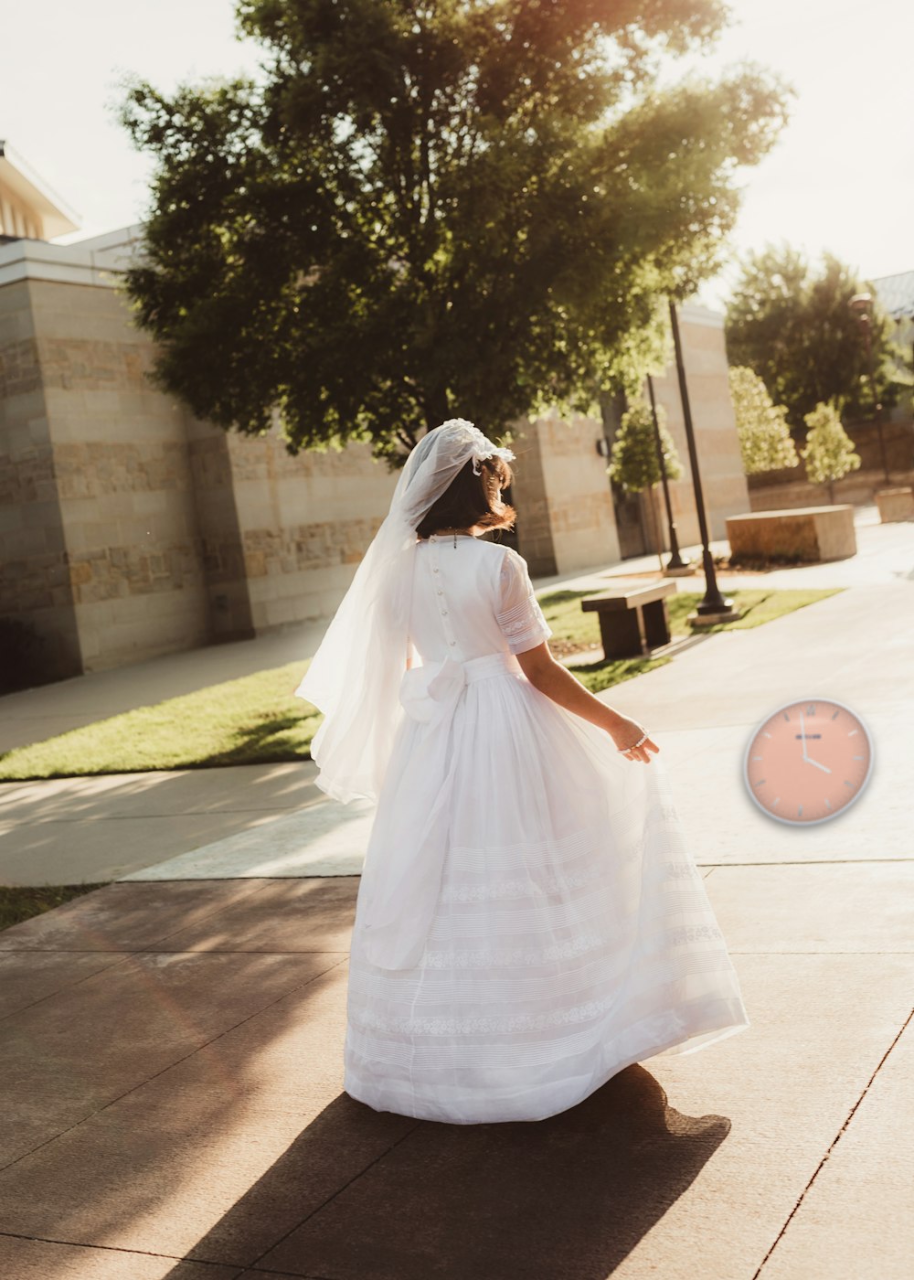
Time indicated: {"hour": 3, "minute": 58}
